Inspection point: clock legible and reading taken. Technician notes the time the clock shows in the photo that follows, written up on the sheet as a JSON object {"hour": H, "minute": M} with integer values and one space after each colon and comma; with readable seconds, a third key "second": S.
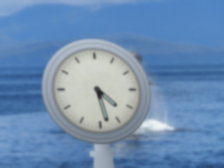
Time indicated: {"hour": 4, "minute": 28}
